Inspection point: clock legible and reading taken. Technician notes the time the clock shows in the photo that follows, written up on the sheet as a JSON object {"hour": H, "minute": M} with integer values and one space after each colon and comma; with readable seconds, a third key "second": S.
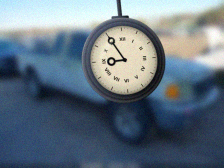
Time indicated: {"hour": 8, "minute": 55}
